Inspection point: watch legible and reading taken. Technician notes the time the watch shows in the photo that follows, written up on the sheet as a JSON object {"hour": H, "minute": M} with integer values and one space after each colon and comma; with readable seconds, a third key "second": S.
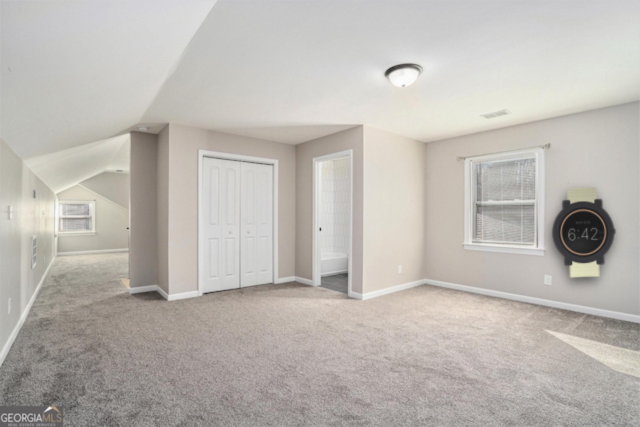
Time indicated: {"hour": 6, "minute": 42}
